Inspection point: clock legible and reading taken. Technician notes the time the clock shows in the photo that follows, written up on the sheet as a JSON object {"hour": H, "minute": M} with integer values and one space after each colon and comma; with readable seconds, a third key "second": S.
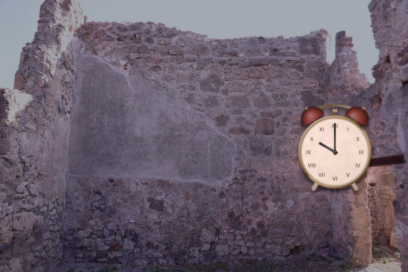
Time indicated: {"hour": 10, "minute": 0}
